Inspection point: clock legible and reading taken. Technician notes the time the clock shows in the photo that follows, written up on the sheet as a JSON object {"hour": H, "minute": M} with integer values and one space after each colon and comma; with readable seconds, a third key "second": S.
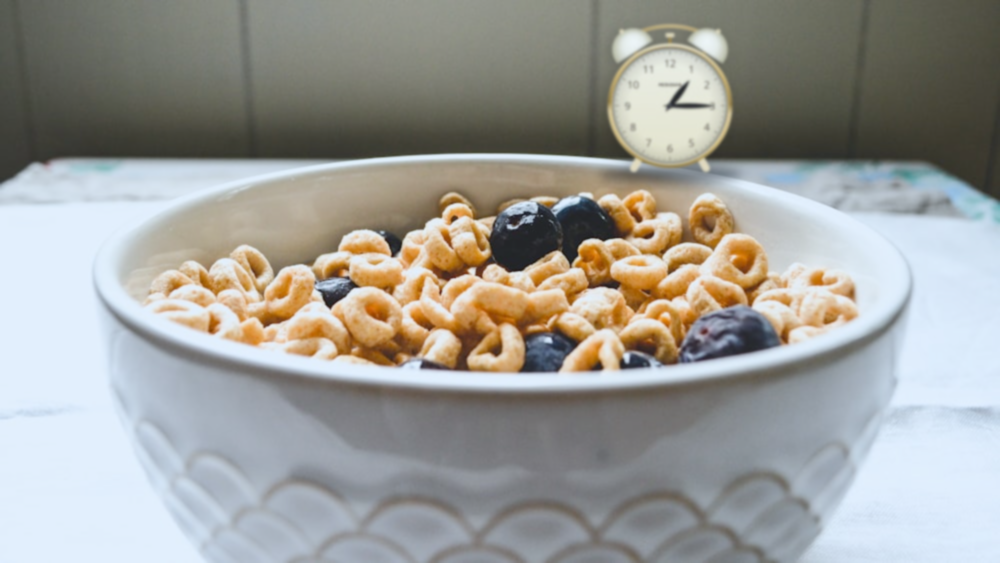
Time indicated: {"hour": 1, "minute": 15}
